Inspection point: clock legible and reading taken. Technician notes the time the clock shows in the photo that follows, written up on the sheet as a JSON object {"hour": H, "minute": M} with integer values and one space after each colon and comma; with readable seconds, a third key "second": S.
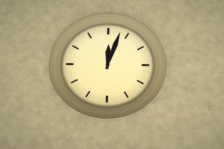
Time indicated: {"hour": 12, "minute": 3}
